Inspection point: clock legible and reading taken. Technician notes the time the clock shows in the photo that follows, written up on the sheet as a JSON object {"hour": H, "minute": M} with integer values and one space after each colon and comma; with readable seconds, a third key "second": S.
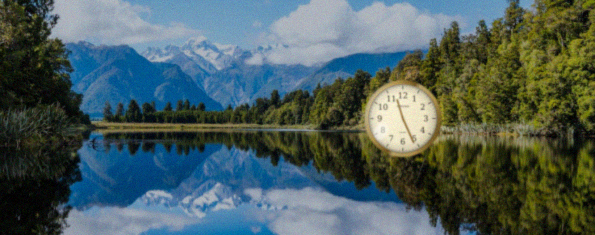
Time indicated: {"hour": 11, "minute": 26}
